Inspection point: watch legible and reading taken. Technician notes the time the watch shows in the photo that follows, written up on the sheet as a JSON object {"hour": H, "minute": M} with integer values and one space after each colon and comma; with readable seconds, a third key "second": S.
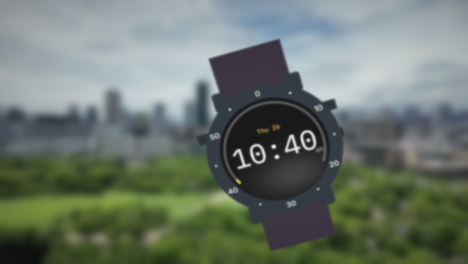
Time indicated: {"hour": 10, "minute": 40}
